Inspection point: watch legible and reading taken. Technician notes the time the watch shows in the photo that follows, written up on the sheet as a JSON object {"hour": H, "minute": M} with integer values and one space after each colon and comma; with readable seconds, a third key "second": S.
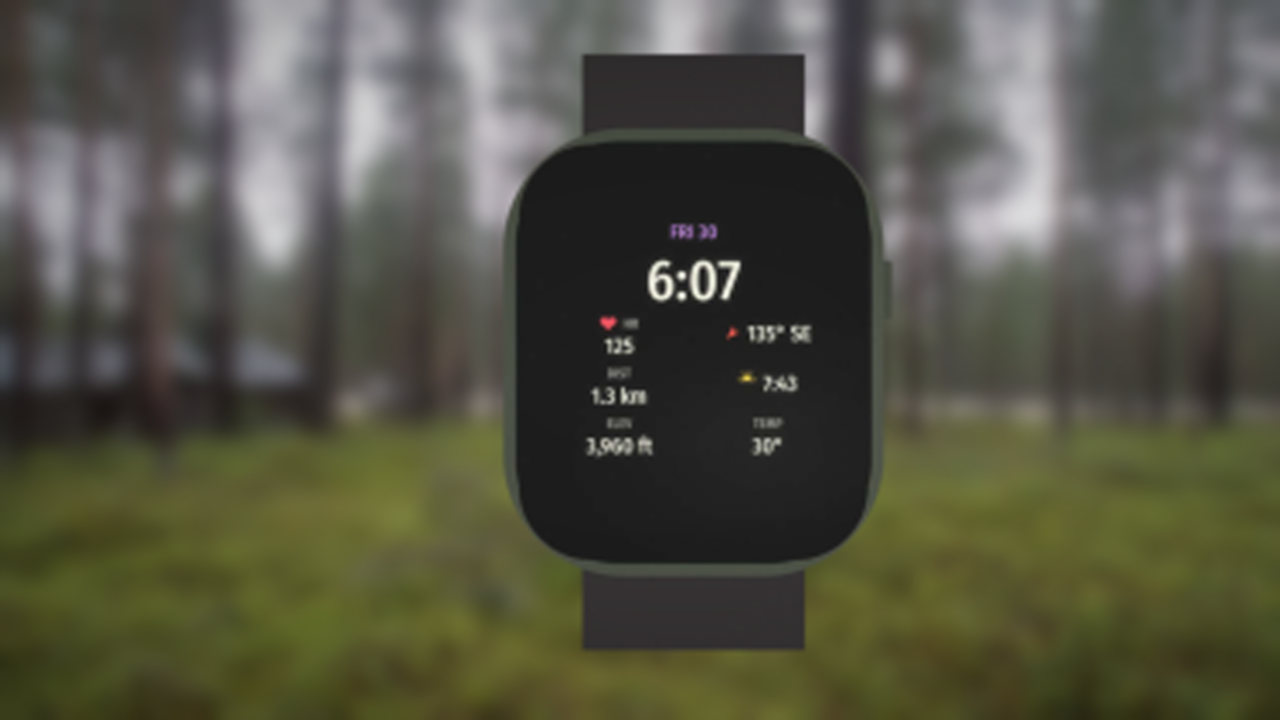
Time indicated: {"hour": 6, "minute": 7}
